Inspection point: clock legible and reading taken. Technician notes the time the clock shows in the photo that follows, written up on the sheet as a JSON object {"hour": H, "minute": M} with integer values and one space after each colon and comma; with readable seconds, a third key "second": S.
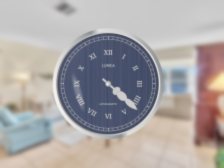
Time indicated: {"hour": 4, "minute": 22}
